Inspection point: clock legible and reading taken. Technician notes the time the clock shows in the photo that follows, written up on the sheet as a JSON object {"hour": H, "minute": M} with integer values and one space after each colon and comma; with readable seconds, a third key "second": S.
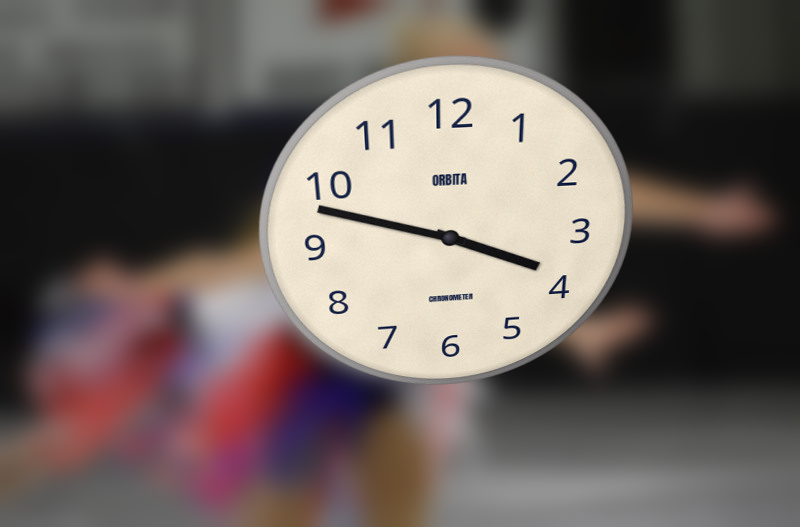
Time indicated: {"hour": 3, "minute": 48}
